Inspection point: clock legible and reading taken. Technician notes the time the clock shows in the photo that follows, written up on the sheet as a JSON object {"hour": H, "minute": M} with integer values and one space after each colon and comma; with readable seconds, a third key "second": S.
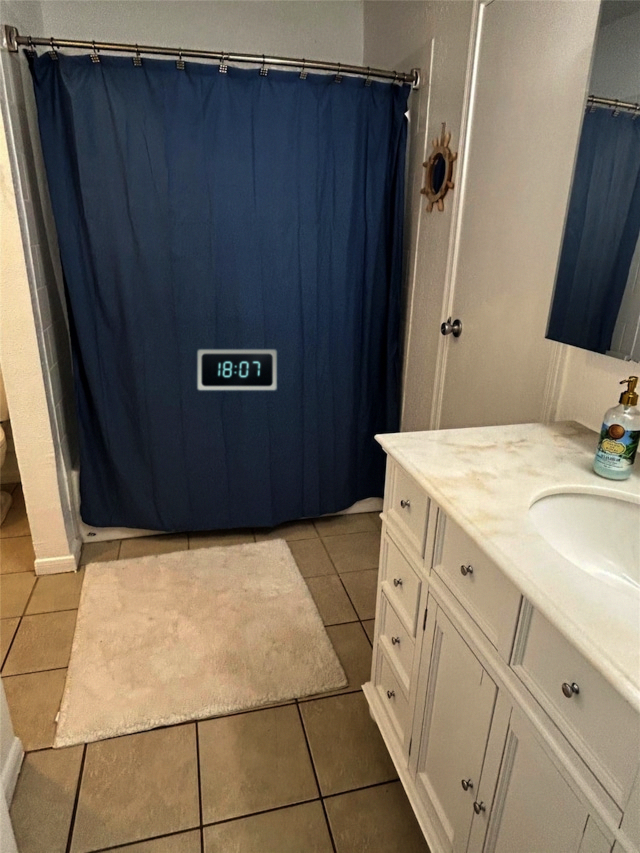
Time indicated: {"hour": 18, "minute": 7}
